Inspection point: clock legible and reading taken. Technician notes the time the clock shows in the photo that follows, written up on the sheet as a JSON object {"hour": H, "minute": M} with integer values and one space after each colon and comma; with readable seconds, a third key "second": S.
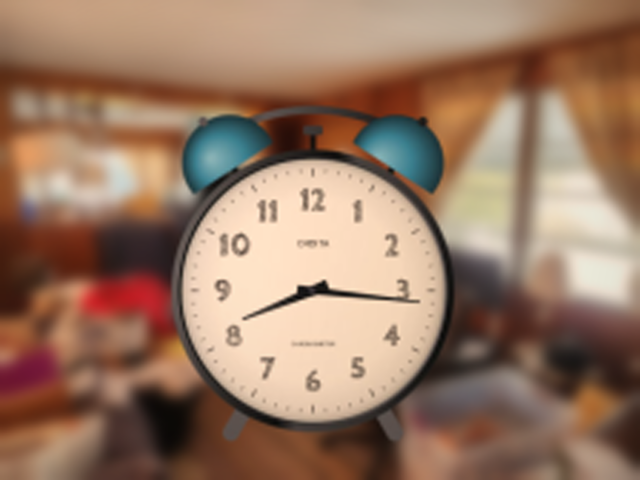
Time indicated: {"hour": 8, "minute": 16}
